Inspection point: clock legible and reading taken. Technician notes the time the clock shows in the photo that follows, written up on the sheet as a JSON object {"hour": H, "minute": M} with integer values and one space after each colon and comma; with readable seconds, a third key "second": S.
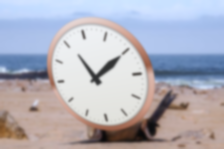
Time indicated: {"hour": 11, "minute": 10}
